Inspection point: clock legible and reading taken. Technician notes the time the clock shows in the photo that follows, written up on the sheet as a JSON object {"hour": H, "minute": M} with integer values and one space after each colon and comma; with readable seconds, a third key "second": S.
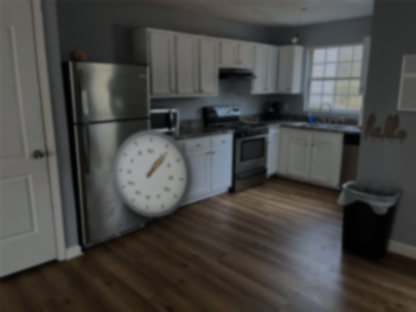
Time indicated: {"hour": 1, "minute": 6}
